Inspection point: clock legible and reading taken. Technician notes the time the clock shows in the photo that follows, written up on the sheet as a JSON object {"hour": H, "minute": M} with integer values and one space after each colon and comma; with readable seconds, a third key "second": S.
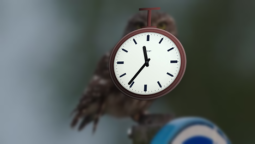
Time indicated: {"hour": 11, "minute": 36}
